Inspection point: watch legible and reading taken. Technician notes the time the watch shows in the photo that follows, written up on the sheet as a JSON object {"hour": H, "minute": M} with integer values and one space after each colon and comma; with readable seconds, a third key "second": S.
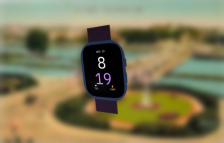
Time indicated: {"hour": 8, "minute": 19}
